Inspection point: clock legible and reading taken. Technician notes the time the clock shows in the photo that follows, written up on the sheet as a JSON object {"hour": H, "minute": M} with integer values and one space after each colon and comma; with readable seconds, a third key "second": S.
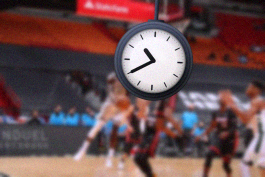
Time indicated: {"hour": 10, "minute": 40}
